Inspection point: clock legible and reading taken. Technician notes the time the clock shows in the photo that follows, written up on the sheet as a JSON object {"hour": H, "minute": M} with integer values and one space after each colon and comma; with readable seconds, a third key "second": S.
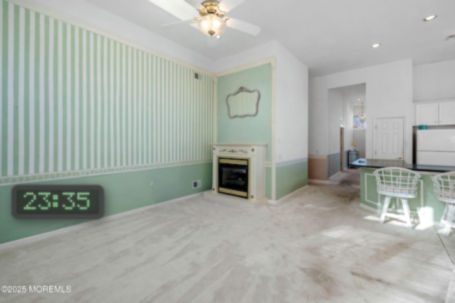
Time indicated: {"hour": 23, "minute": 35}
